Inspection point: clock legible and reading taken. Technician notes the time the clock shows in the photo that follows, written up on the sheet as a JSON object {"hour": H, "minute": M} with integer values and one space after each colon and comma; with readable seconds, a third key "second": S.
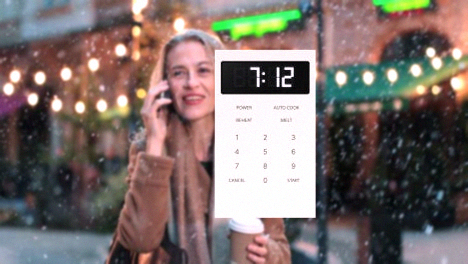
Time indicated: {"hour": 7, "minute": 12}
